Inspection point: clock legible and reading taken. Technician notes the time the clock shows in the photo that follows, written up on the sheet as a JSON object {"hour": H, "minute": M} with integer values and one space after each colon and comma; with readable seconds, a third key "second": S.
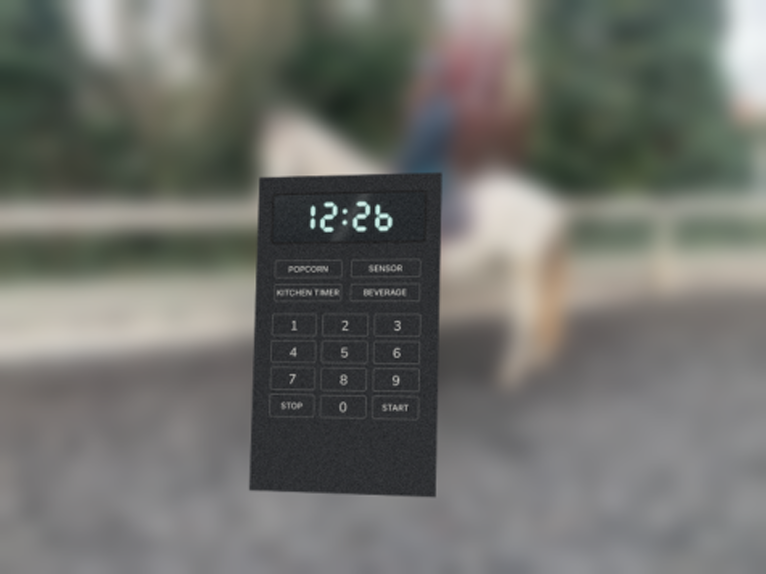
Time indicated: {"hour": 12, "minute": 26}
